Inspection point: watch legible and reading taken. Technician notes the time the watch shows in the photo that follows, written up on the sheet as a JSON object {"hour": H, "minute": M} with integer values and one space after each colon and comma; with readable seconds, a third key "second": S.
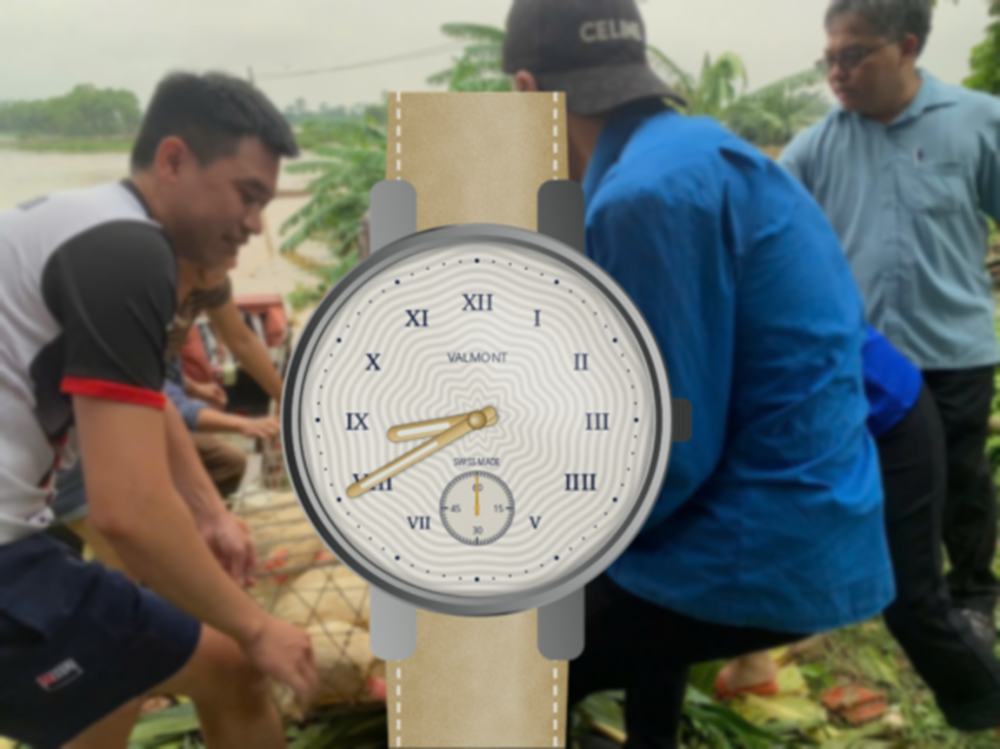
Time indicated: {"hour": 8, "minute": 40}
